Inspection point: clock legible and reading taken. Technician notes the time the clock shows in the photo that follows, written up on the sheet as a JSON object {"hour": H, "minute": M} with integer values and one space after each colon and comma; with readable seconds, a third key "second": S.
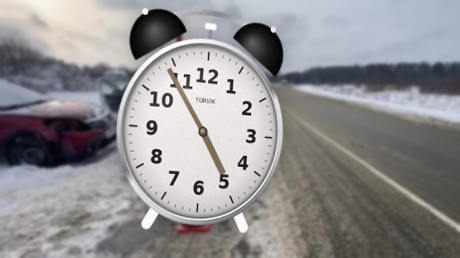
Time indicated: {"hour": 4, "minute": 54}
